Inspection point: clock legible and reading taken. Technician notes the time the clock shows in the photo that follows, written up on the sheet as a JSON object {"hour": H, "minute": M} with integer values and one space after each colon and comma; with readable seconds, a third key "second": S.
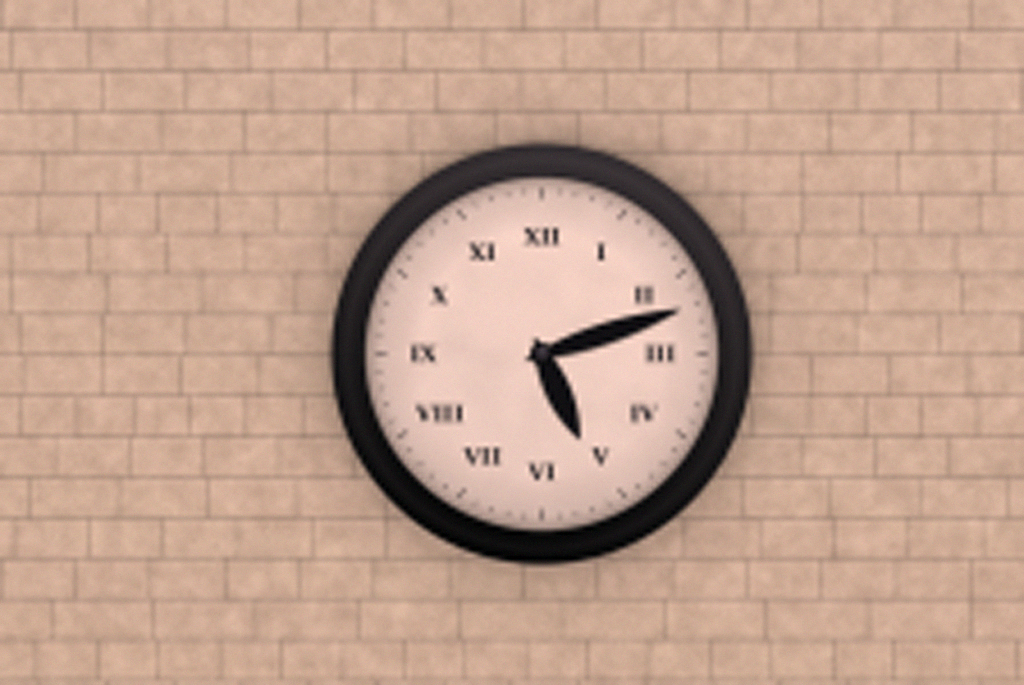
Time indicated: {"hour": 5, "minute": 12}
